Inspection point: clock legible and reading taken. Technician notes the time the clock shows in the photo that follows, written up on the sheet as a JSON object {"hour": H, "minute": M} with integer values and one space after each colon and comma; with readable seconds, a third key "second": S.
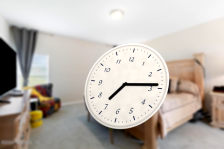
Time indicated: {"hour": 7, "minute": 14}
